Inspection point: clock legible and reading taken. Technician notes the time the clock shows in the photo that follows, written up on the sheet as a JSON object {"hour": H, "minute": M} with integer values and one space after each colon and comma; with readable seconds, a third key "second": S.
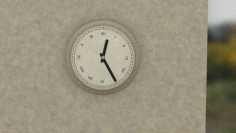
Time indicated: {"hour": 12, "minute": 25}
